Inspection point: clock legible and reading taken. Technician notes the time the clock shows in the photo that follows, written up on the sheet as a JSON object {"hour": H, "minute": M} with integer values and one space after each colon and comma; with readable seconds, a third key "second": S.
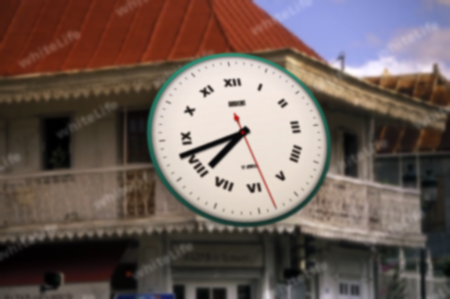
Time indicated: {"hour": 7, "minute": 42, "second": 28}
